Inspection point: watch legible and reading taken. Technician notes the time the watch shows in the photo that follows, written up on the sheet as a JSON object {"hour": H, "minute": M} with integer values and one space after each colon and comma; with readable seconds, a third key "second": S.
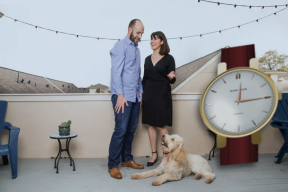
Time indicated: {"hour": 12, "minute": 15}
